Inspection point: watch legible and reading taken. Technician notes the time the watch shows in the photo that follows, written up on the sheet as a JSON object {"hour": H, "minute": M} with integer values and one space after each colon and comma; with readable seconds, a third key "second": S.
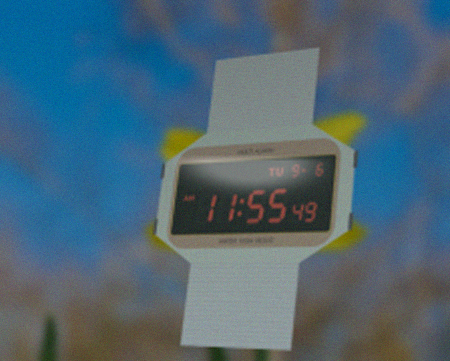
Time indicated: {"hour": 11, "minute": 55, "second": 49}
